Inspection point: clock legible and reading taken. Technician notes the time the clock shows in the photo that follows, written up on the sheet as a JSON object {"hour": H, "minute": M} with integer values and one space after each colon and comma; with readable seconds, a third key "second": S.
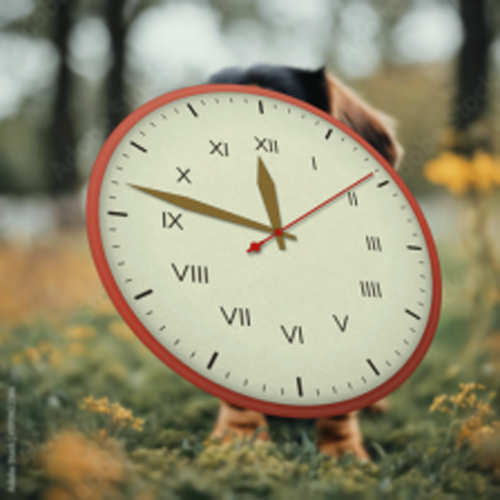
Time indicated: {"hour": 11, "minute": 47, "second": 9}
